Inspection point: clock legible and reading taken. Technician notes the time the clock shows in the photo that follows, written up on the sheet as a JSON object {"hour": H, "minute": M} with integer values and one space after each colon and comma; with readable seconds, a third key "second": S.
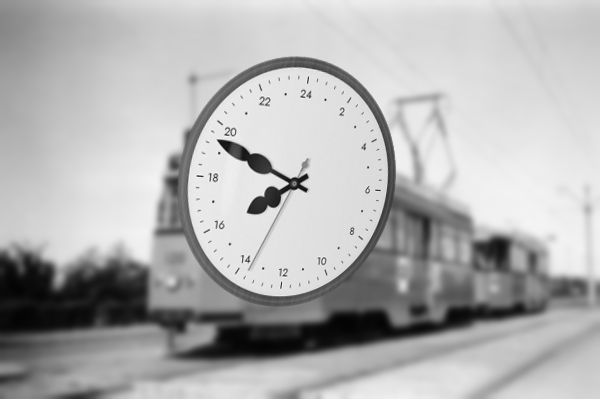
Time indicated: {"hour": 15, "minute": 48, "second": 34}
